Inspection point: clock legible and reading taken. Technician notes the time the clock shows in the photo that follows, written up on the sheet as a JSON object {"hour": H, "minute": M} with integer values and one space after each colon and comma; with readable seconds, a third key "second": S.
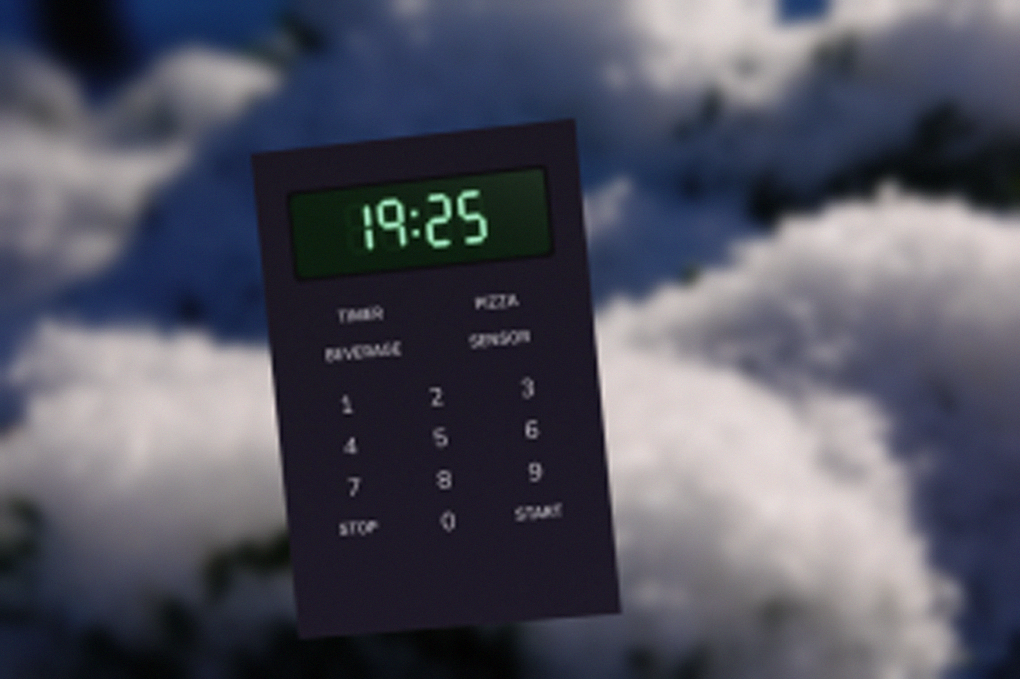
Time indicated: {"hour": 19, "minute": 25}
